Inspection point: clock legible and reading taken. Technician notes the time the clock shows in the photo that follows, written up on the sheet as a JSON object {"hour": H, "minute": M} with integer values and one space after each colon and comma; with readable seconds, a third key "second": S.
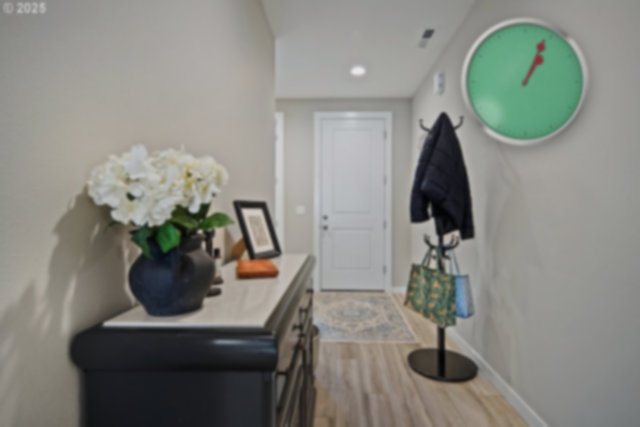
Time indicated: {"hour": 1, "minute": 4}
